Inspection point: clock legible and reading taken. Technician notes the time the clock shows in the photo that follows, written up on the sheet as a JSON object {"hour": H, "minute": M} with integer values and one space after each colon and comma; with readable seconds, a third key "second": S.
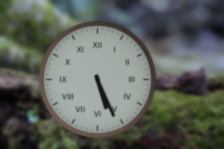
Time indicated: {"hour": 5, "minute": 26}
